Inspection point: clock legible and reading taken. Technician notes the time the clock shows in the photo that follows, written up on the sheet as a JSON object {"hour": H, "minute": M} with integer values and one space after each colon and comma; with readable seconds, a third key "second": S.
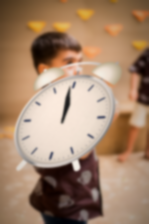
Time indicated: {"hour": 11, "minute": 59}
